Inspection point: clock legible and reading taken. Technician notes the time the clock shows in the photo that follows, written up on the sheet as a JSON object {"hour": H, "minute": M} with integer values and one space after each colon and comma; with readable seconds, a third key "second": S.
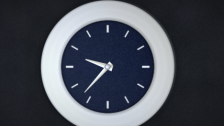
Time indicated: {"hour": 9, "minute": 37}
